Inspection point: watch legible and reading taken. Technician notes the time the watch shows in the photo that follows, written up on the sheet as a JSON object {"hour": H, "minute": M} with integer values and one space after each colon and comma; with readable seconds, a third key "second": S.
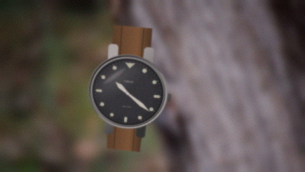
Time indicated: {"hour": 10, "minute": 21}
